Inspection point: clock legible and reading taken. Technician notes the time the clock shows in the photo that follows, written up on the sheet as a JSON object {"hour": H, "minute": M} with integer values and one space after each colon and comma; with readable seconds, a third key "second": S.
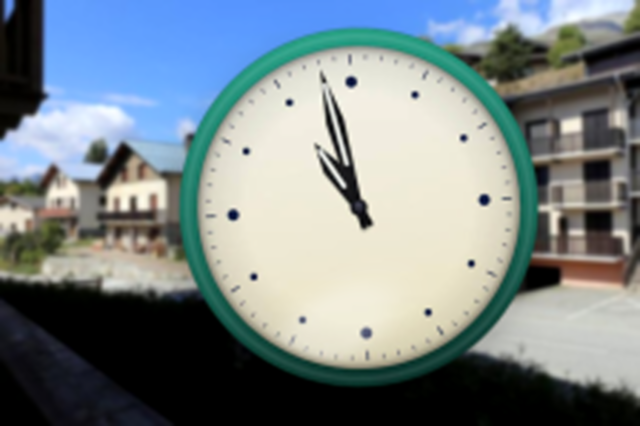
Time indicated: {"hour": 10, "minute": 58}
